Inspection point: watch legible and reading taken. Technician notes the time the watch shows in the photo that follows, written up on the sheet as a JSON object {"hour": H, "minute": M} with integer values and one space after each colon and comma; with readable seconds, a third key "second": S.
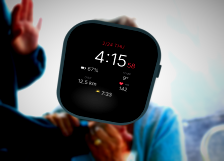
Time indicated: {"hour": 4, "minute": 15}
